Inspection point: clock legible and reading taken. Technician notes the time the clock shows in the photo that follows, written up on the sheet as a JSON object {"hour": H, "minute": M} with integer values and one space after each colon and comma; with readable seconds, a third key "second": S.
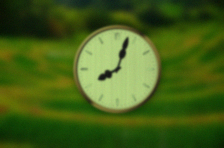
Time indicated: {"hour": 8, "minute": 3}
